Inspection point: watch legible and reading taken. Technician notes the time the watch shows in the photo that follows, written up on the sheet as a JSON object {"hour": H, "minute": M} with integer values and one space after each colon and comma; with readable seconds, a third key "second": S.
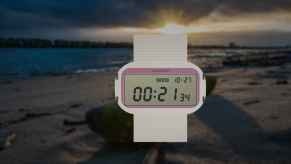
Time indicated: {"hour": 0, "minute": 21, "second": 34}
